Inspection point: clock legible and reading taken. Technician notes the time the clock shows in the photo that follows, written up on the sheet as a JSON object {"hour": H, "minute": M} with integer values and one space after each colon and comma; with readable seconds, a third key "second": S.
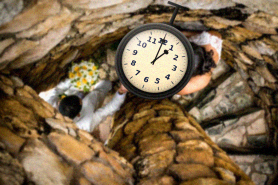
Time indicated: {"hour": 1, "minute": 0}
